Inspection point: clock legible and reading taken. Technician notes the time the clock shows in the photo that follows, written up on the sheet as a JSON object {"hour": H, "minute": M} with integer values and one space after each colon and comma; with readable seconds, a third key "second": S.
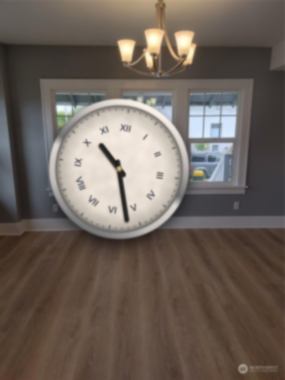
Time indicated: {"hour": 10, "minute": 27}
